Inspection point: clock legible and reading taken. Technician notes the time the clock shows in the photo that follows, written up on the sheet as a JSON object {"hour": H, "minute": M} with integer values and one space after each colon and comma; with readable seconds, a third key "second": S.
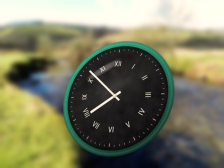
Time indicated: {"hour": 7, "minute": 52}
